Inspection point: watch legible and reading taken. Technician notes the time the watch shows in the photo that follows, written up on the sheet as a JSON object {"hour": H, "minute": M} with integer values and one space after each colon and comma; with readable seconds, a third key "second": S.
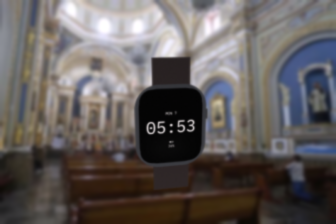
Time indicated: {"hour": 5, "minute": 53}
